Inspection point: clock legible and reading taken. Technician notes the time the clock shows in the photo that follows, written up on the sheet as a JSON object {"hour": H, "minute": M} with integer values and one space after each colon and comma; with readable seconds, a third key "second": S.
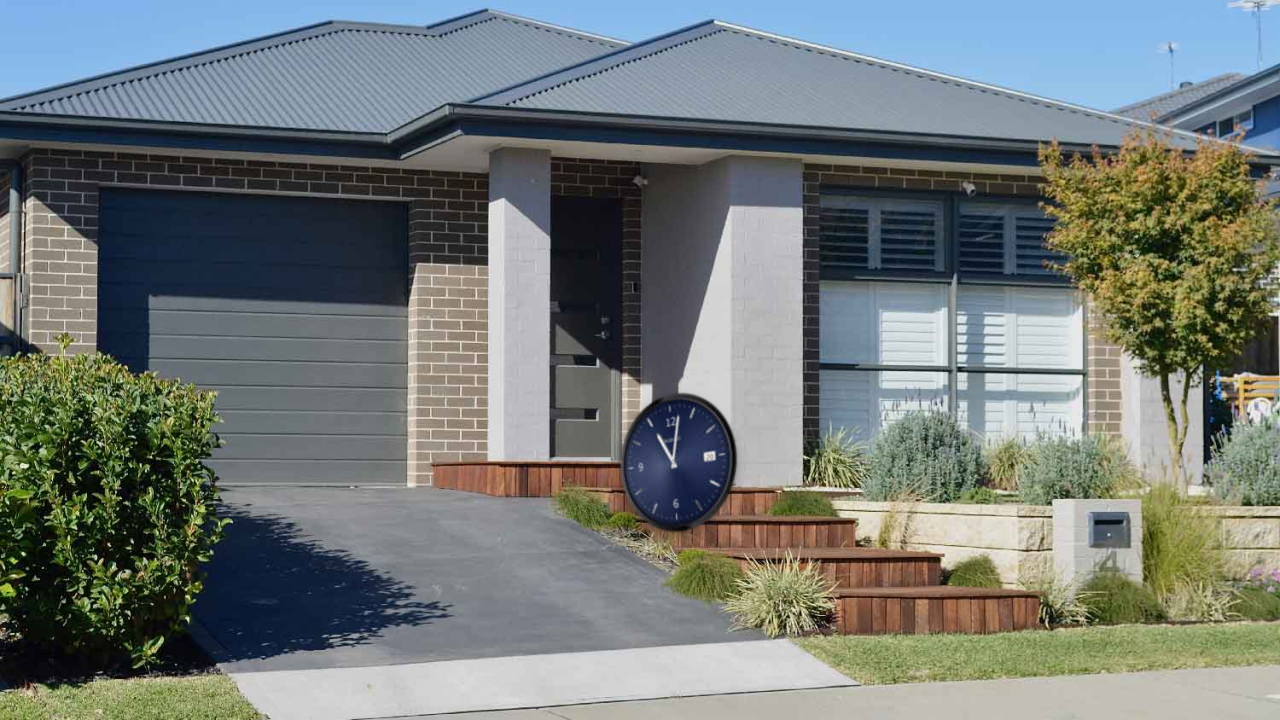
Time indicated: {"hour": 11, "minute": 2}
